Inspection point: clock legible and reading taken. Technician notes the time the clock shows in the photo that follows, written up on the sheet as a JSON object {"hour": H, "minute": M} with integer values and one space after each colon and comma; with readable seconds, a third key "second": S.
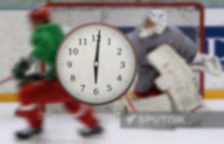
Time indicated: {"hour": 6, "minute": 1}
